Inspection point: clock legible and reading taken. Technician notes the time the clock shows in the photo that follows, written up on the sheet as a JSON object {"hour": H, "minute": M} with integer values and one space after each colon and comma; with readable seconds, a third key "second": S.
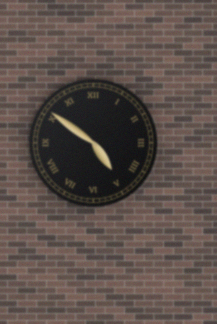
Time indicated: {"hour": 4, "minute": 51}
